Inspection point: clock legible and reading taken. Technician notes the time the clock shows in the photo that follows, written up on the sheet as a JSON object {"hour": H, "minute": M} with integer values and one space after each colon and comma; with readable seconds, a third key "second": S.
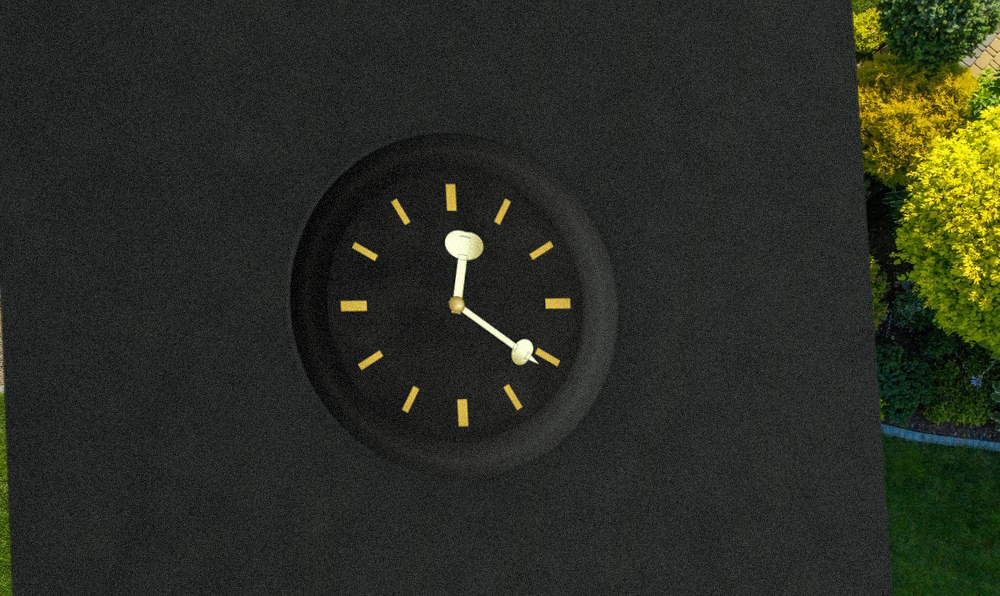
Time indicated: {"hour": 12, "minute": 21}
